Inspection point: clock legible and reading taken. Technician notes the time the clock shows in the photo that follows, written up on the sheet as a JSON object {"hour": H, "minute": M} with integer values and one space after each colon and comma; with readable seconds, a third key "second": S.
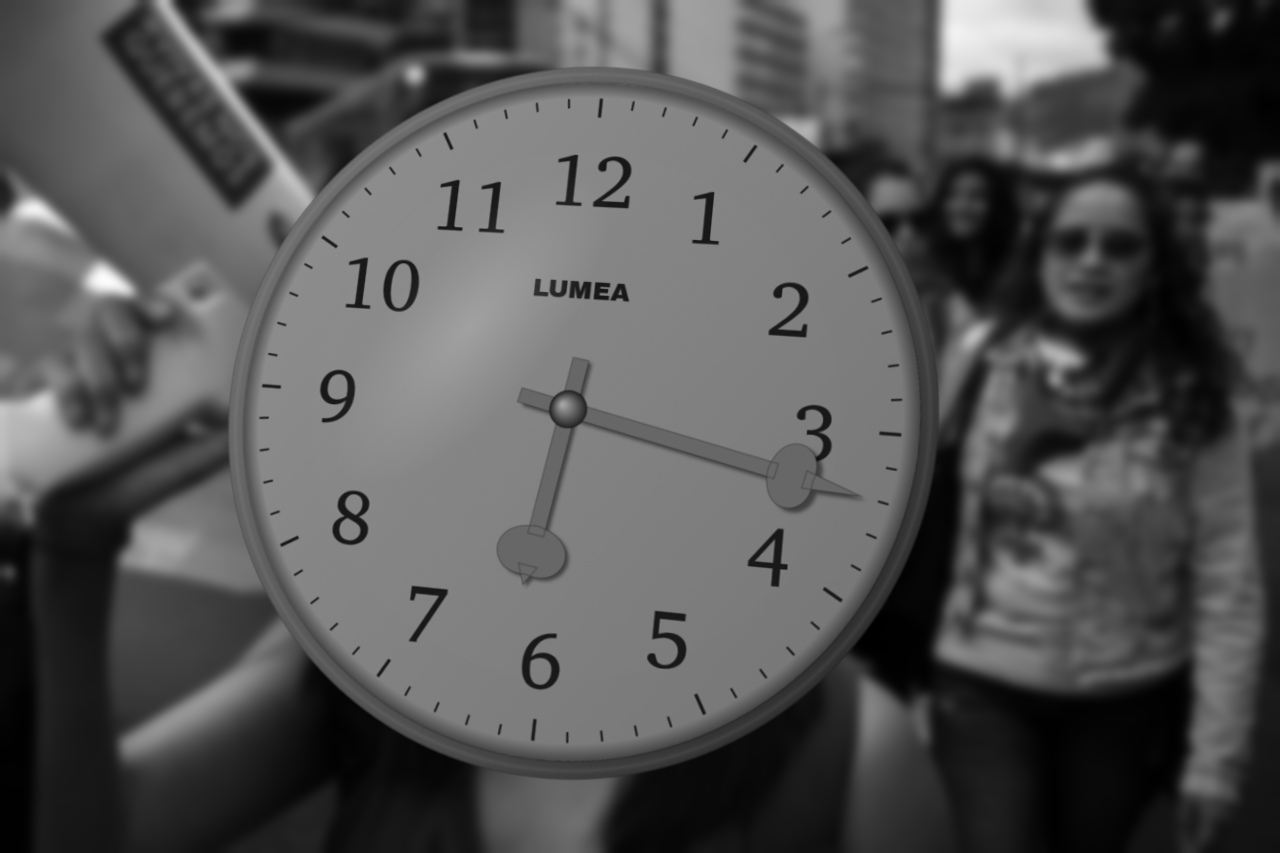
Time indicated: {"hour": 6, "minute": 17}
